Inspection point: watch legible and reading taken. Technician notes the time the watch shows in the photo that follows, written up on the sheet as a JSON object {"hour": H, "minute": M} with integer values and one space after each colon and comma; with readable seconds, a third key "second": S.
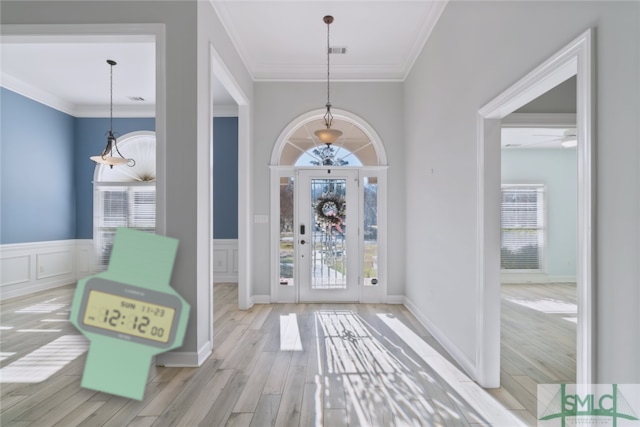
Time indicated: {"hour": 12, "minute": 12}
